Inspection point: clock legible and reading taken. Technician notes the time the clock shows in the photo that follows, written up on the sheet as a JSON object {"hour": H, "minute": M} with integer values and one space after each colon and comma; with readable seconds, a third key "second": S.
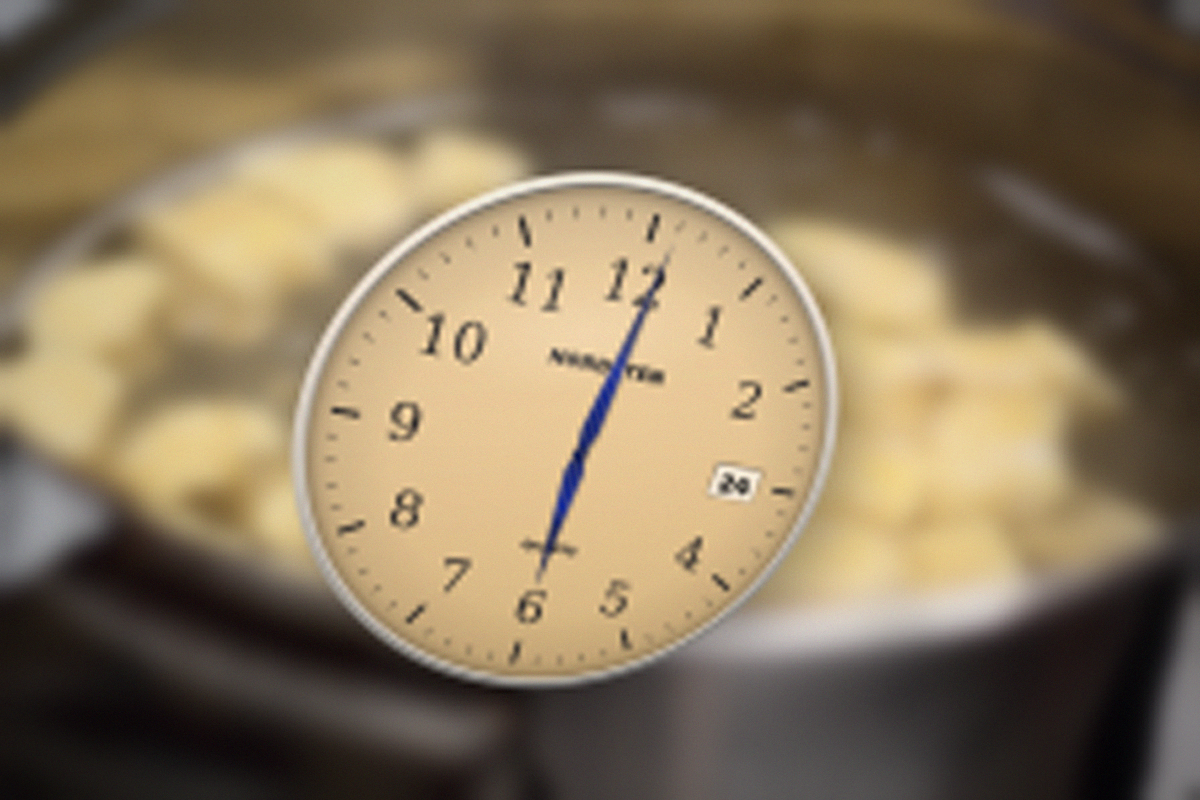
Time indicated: {"hour": 6, "minute": 1}
